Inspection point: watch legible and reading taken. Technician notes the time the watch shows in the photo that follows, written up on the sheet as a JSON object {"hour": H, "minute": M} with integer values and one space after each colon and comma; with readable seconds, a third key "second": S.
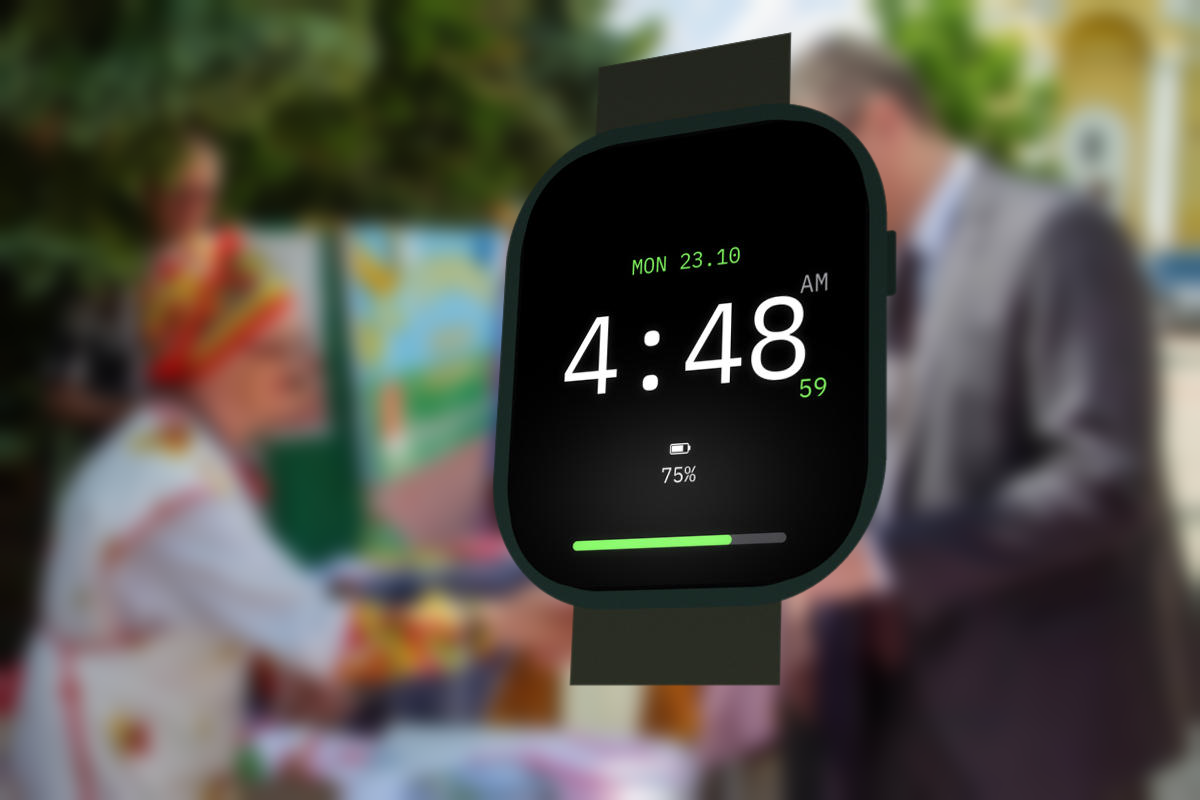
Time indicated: {"hour": 4, "minute": 48, "second": 59}
